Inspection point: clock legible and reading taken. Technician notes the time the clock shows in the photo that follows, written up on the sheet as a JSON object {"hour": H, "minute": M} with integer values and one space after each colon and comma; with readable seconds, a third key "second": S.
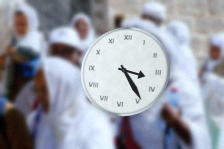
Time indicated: {"hour": 3, "minute": 24}
